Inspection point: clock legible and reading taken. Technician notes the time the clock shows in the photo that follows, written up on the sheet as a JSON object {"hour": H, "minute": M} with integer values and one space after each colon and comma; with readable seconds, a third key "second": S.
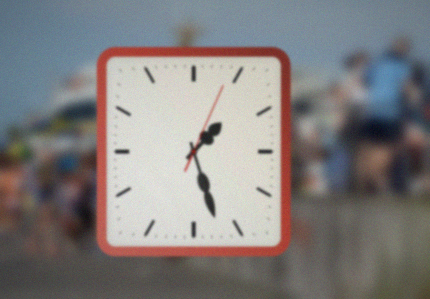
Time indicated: {"hour": 1, "minute": 27, "second": 4}
